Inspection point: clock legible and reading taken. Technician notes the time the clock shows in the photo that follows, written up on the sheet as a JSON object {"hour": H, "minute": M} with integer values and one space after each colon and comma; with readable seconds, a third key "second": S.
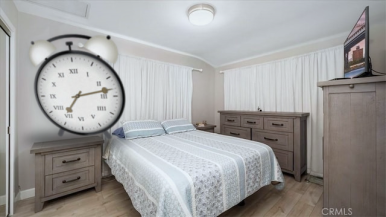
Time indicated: {"hour": 7, "minute": 13}
